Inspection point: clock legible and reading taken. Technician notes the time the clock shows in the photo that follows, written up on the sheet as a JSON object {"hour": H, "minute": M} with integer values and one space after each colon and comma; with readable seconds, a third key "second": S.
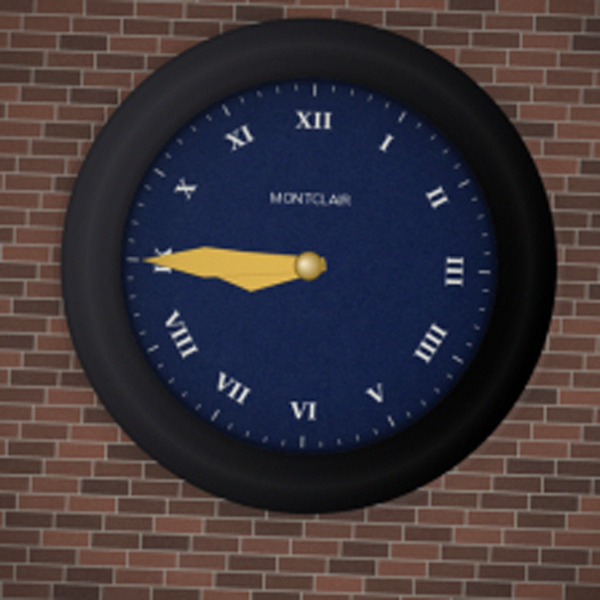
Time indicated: {"hour": 8, "minute": 45}
